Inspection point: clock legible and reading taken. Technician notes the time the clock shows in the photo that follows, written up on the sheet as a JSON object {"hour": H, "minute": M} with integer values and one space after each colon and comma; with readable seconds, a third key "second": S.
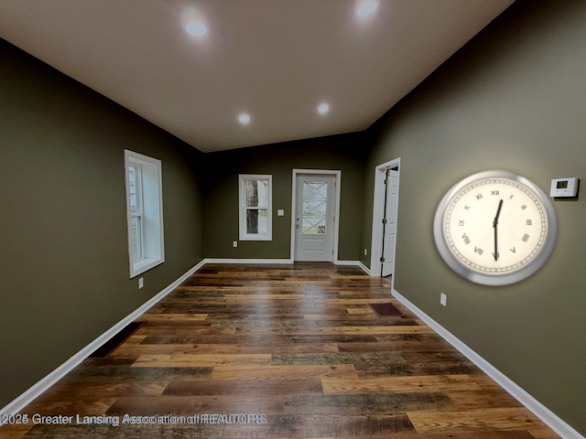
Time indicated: {"hour": 12, "minute": 30}
